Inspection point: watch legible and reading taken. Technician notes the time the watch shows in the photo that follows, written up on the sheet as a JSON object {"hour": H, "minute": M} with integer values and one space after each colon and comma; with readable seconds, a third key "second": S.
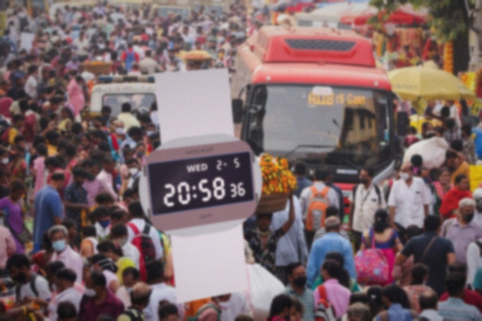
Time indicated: {"hour": 20, "minute": 58, "second": 36}
